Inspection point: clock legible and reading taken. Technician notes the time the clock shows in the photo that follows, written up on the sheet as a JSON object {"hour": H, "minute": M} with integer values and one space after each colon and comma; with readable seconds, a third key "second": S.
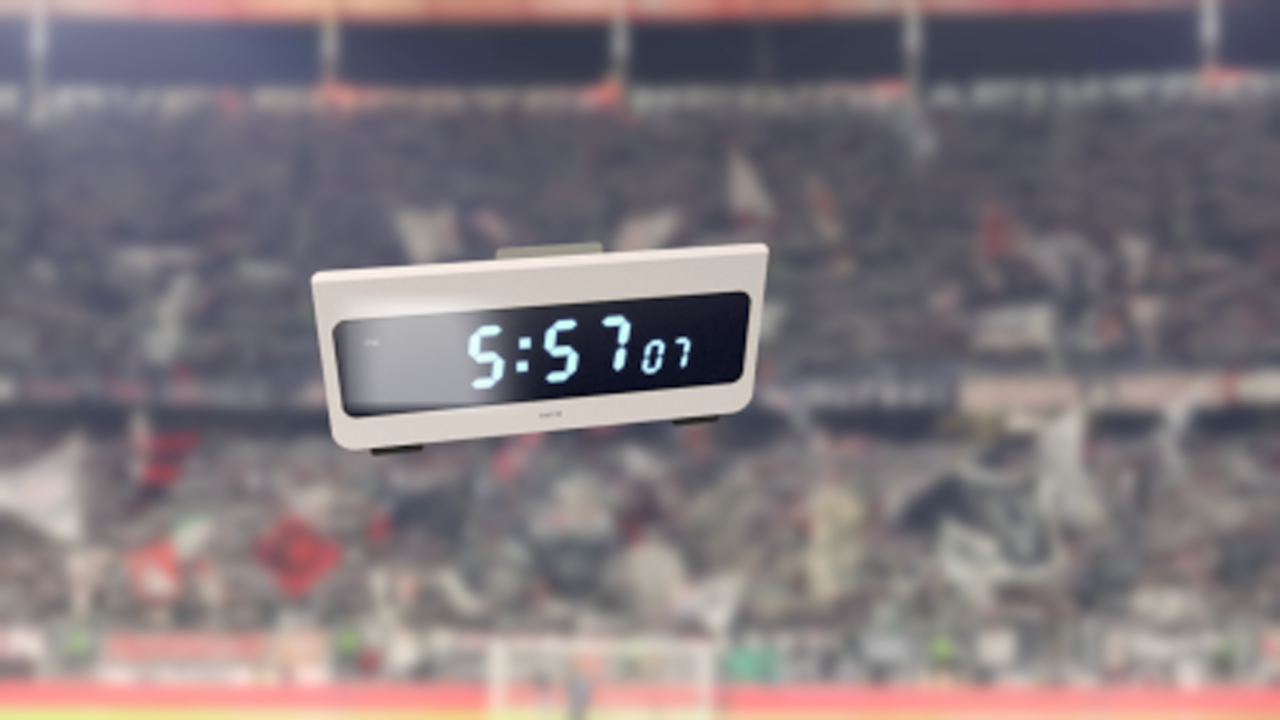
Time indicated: {"hour": 5, "minute": 57, "second": 7}
